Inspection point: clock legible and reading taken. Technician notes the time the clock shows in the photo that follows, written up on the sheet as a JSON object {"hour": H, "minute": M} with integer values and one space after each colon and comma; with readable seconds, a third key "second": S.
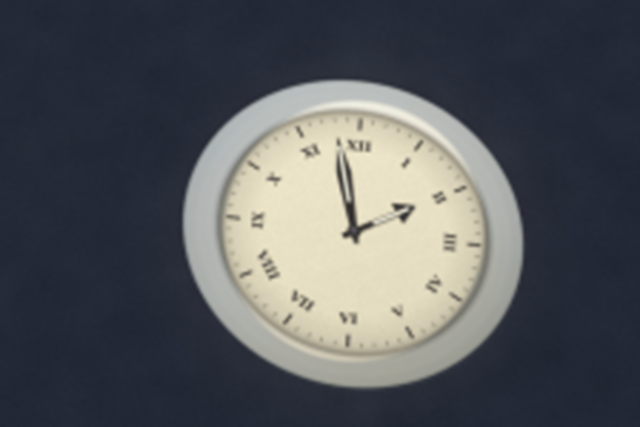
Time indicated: {"hour": 1, "minute": 58}
